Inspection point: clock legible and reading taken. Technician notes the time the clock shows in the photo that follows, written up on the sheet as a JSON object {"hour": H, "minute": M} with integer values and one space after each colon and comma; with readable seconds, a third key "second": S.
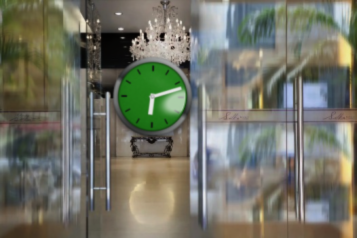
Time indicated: {"hour": 6, "minute": 12}
